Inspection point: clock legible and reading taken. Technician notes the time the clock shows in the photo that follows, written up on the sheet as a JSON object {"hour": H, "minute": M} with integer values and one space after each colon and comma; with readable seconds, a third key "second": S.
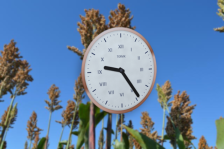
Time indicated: {"hour": 9, "minute": 24}
